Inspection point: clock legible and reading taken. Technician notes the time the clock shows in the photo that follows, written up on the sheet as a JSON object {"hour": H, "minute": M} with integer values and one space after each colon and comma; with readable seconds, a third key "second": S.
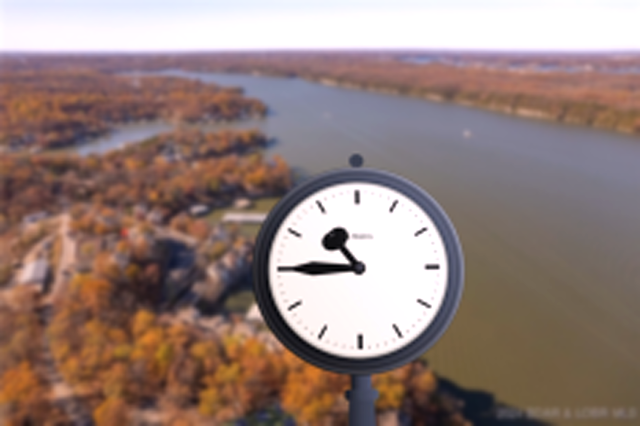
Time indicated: {"hour": 10, "minute": 45}
